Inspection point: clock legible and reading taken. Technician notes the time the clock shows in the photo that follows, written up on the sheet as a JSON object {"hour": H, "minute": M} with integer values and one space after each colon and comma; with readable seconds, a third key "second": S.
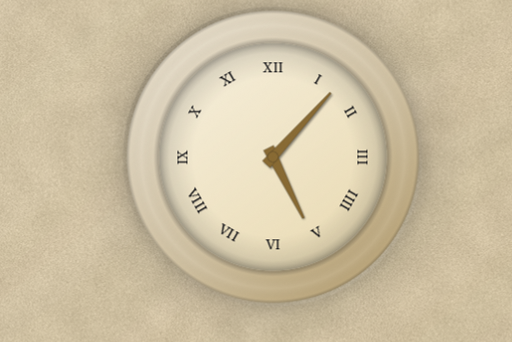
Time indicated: {"hour": 5, "minute": 7}
